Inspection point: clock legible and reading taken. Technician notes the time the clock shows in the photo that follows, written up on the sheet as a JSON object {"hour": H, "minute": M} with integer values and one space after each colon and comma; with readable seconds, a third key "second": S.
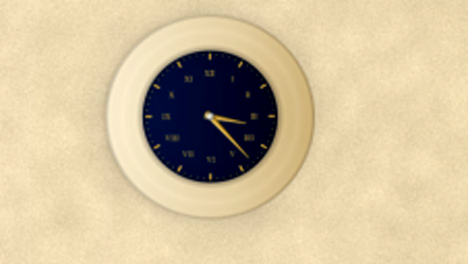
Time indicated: {"hour": 3, "minute": 23}
